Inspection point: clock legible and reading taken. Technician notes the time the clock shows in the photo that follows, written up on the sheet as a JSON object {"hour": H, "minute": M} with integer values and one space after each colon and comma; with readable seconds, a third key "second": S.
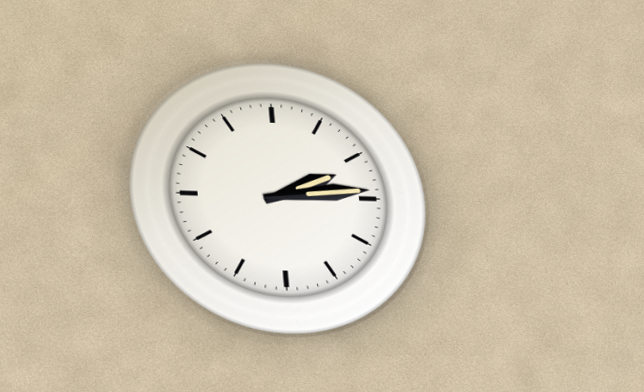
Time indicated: {"hour": 2, "minute": 14}
